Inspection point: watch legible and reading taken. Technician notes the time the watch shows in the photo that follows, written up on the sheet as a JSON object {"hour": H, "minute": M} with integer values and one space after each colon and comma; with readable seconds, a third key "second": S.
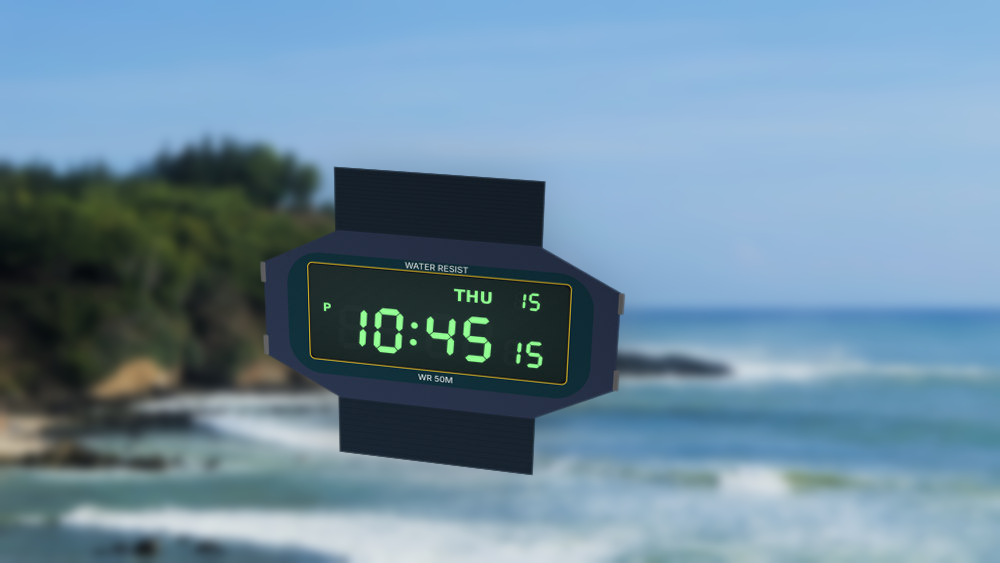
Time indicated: {"hour": 10, "minute": 45, "second": 15}
